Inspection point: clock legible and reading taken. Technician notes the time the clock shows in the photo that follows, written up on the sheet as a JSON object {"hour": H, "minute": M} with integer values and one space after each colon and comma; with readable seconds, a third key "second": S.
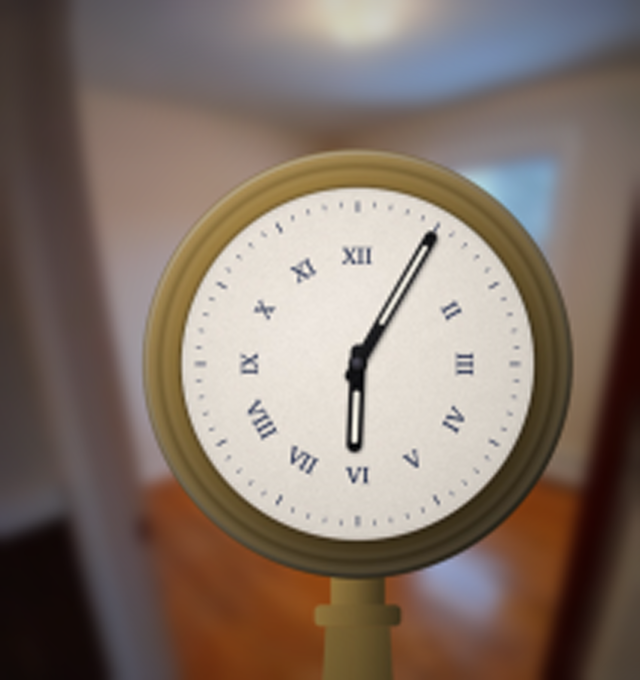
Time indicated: {"hour": 6, "minute": 5}
